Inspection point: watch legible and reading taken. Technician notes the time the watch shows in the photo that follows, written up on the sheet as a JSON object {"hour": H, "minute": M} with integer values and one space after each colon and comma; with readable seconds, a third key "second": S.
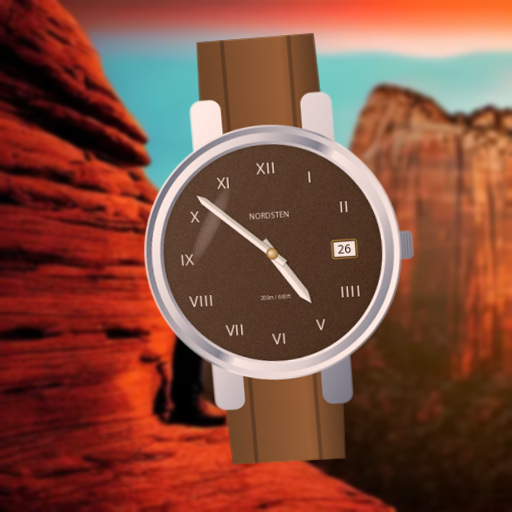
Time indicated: {"hour": 4, "minute": 52}
